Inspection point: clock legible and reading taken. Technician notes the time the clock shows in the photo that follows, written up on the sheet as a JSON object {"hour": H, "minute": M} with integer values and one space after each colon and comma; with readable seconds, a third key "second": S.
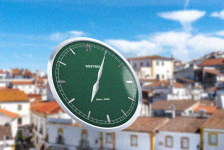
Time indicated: {"hour": 7, "minute": 5}
